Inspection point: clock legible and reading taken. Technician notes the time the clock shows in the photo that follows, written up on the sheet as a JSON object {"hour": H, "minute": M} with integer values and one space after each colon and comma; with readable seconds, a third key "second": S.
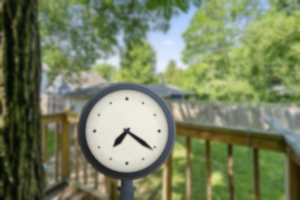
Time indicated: {"hour": 7, "minute": 21}
